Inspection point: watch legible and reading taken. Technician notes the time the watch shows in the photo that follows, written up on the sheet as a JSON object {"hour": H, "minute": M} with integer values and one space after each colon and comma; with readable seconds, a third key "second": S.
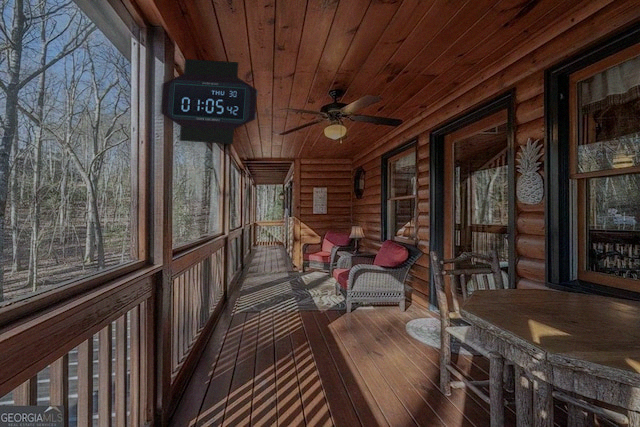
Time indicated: {"hour": 1, "minute": 5, "second": 42}
